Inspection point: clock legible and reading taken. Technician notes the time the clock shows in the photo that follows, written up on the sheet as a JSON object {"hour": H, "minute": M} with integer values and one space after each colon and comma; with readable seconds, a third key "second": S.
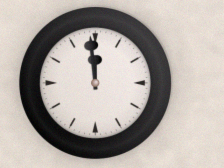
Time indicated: {"hour": 11, "minute": 59}
